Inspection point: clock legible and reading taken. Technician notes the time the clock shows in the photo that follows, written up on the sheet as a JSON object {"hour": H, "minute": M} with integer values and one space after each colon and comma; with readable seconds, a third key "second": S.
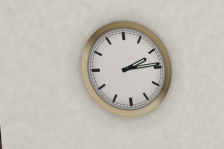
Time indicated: {"hour": 2, "minute": 14}
